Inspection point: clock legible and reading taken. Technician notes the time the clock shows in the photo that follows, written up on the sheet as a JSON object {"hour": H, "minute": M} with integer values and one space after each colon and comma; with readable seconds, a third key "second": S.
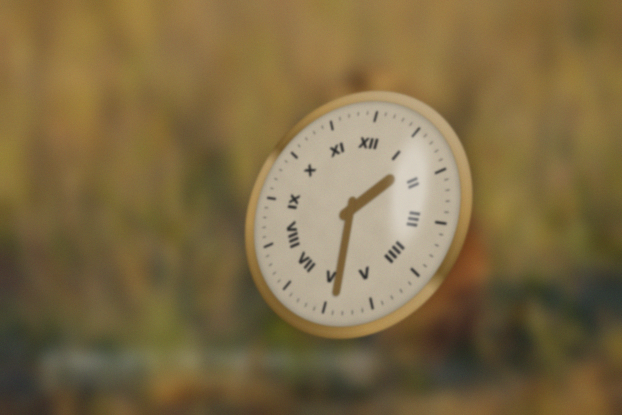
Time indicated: {"hour": 1, "minute": 29}
